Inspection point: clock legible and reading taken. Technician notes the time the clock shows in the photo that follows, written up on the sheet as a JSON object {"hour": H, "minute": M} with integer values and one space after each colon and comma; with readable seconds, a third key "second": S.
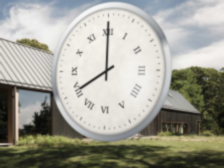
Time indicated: {"hour": 8, "minute": 0}
